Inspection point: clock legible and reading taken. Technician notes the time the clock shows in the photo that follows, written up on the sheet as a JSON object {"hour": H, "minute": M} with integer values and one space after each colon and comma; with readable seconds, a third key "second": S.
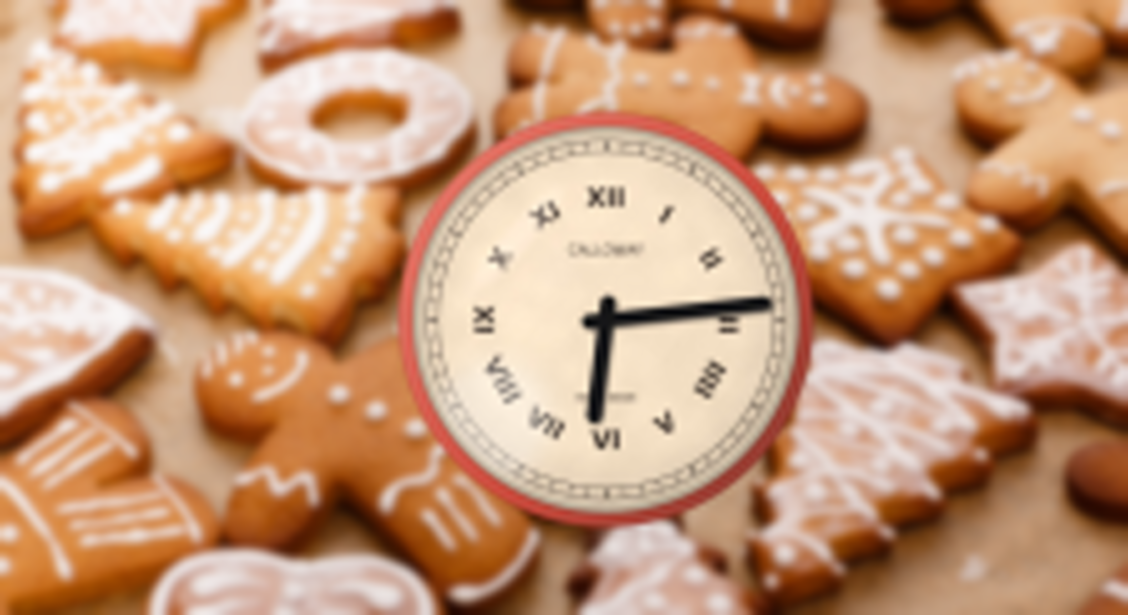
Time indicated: {"hour": 6, "minute": 14}
